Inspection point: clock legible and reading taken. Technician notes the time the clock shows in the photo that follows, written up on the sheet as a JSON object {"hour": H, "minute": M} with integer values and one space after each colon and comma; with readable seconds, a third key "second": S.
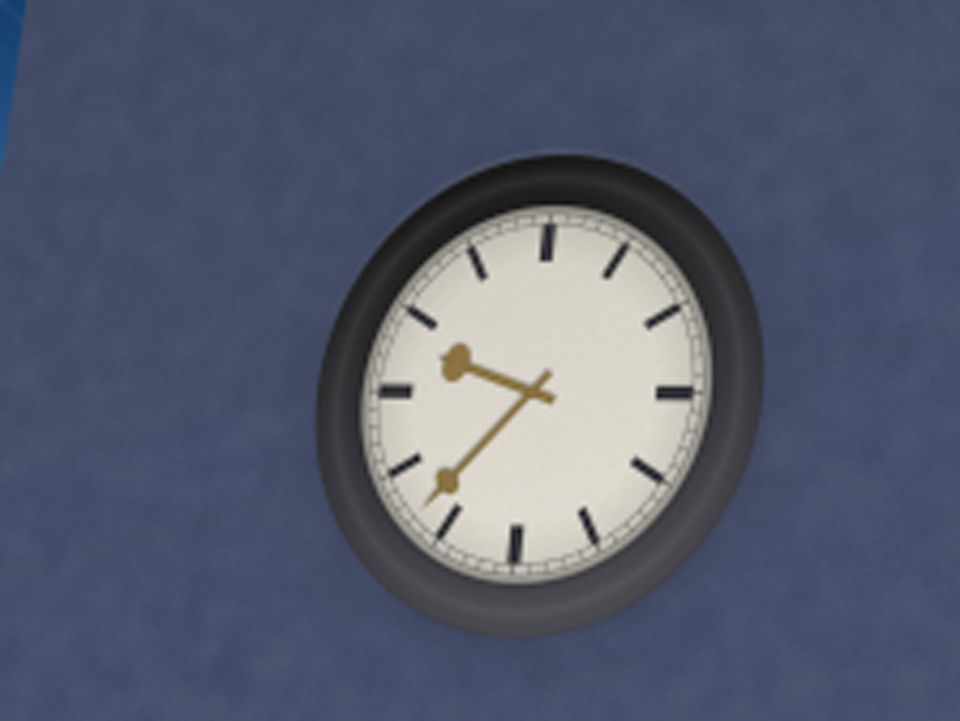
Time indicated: {"hour": 9, "minute": 37}
